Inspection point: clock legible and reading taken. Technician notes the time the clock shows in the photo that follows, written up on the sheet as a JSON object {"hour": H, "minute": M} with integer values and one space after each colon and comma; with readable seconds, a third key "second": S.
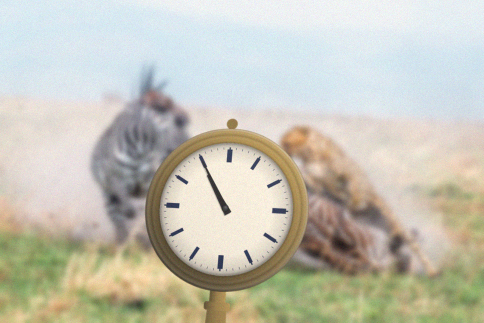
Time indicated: {"hour": 10, "minute": 55}
